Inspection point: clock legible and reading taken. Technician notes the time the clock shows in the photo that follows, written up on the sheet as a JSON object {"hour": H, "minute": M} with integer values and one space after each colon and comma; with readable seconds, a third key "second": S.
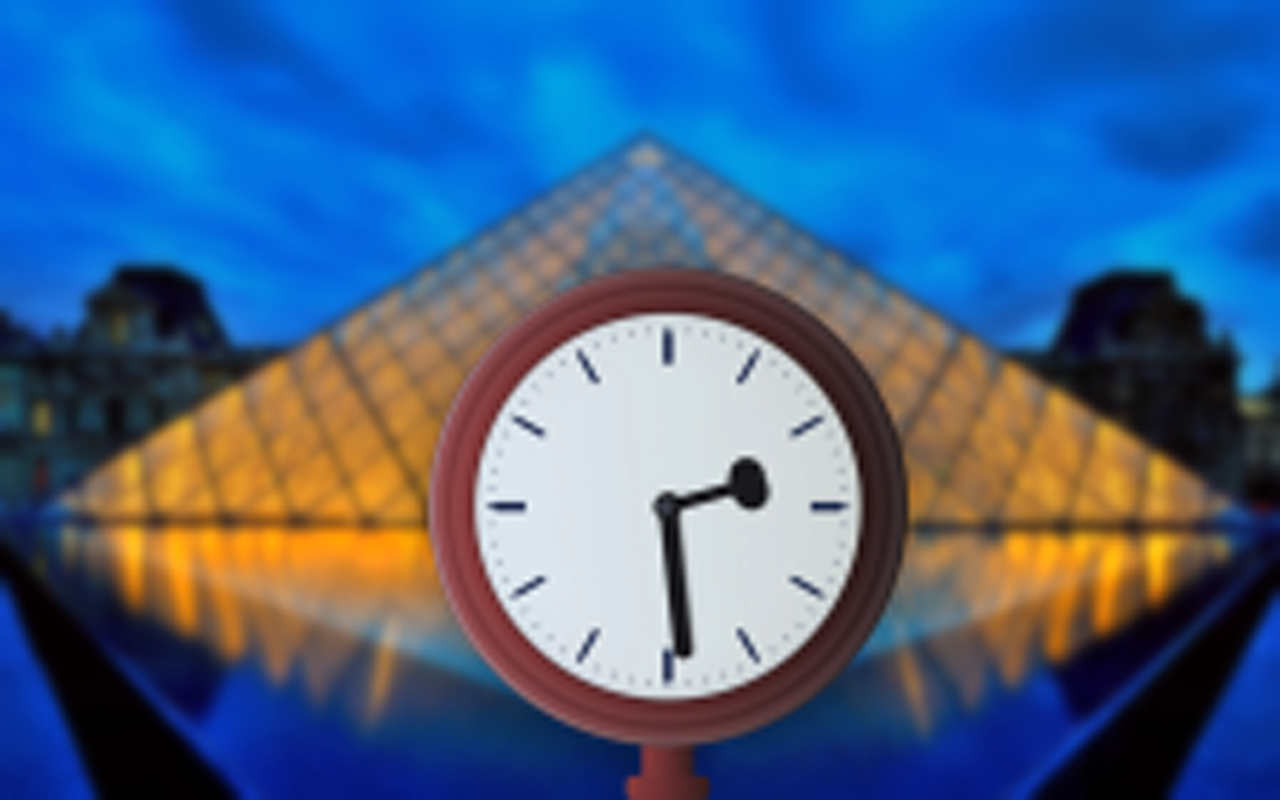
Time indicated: {"hour": 2, "minute": 29}
